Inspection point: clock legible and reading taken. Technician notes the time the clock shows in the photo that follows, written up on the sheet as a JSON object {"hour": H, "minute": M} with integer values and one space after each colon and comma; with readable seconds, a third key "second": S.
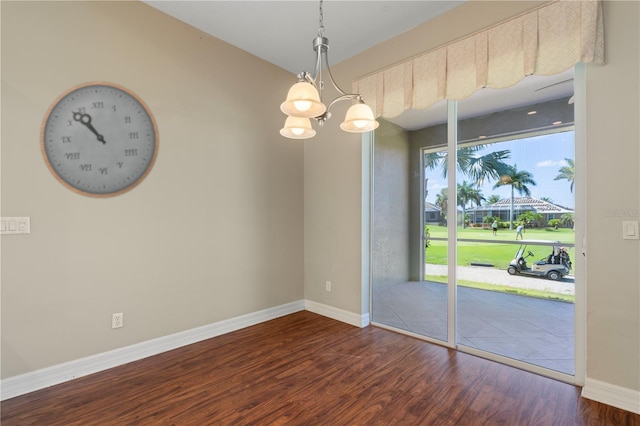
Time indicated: {"hour": 10, "minute": 53}
